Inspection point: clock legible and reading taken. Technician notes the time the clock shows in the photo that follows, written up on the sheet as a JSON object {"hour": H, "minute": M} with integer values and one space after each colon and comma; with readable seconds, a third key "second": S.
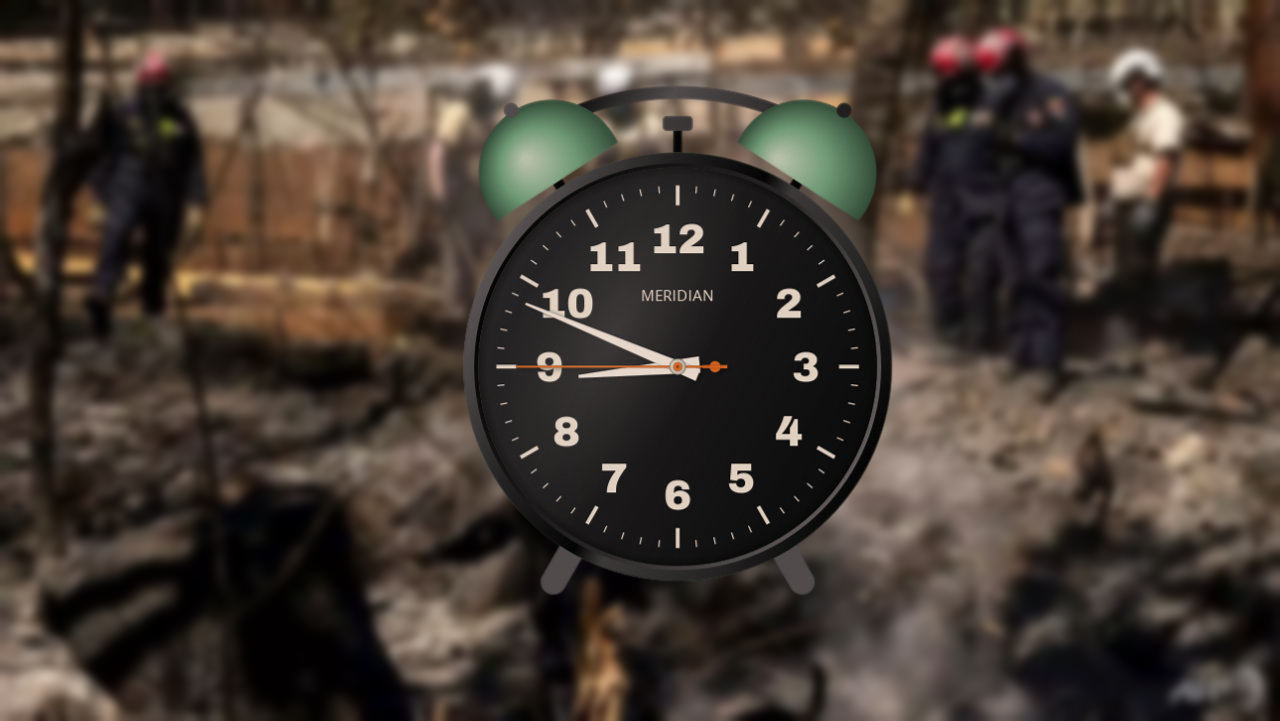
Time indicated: {"hour": 8, "minute": 48, "second": 45}
